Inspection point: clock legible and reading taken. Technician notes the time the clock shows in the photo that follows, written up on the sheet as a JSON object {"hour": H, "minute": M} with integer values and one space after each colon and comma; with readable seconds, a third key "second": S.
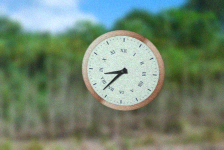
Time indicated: {"hour": 8, "minute": 37}
